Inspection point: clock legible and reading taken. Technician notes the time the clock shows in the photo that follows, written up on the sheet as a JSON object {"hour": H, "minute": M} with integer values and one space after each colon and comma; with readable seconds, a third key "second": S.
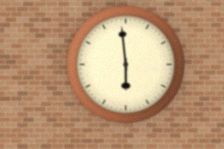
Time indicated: {"hour": 5, "minute": 59}
